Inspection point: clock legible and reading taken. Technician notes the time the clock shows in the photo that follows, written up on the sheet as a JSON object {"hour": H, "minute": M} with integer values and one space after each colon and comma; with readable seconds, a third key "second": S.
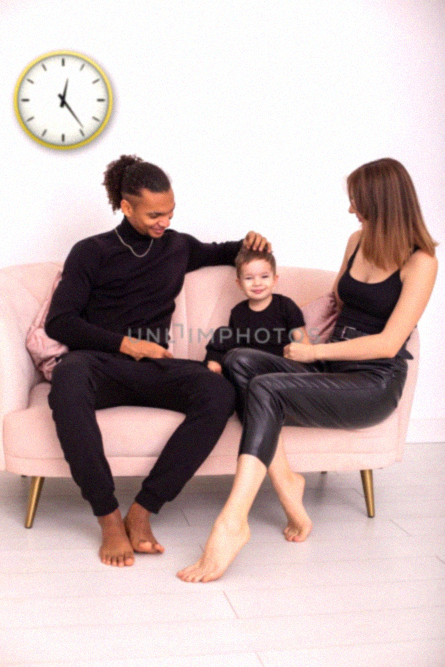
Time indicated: {"hour": 12, "minute": 24}
